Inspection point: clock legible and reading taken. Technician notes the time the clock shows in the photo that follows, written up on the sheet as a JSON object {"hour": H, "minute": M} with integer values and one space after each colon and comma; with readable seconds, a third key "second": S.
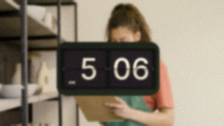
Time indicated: {"hour": 5, "minute": 6}
